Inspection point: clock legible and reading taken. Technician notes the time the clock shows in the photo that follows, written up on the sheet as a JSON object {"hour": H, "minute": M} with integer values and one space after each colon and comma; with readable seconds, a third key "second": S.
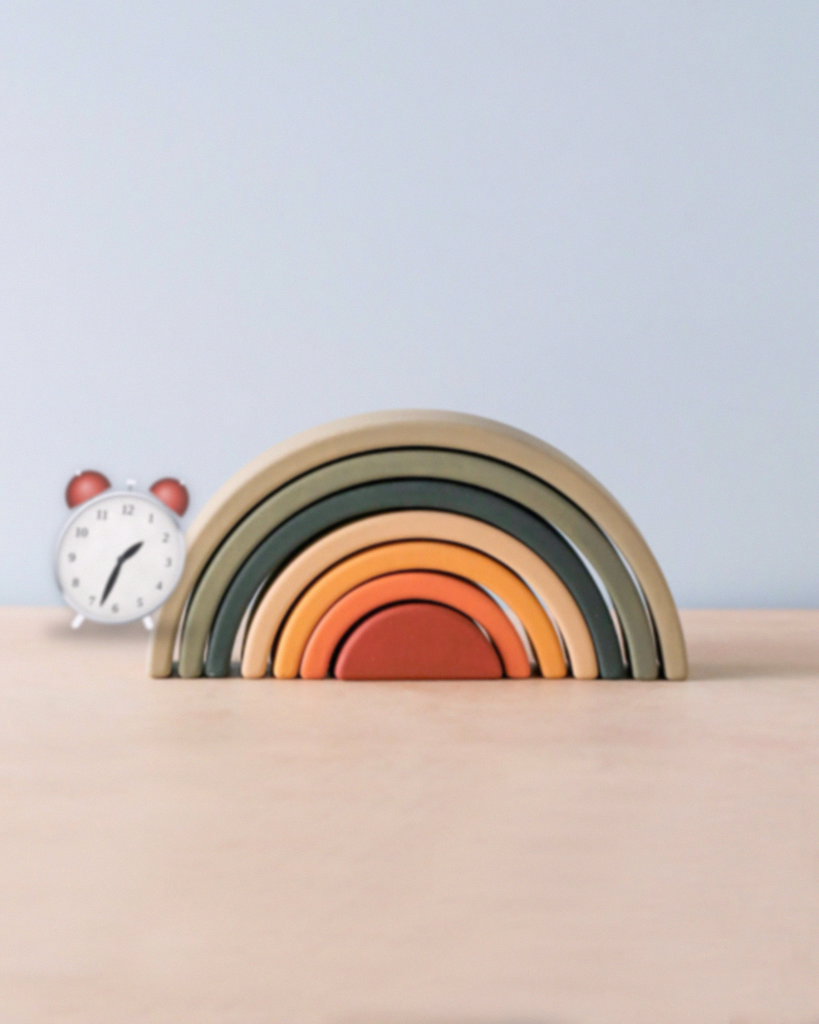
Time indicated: {"hour": 1, "minute": 33}
